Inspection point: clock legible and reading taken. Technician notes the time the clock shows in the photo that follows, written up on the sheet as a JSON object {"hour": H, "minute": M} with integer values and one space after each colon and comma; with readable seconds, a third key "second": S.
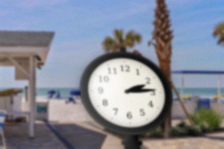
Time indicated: {"hour": 2, "minute": 14}
